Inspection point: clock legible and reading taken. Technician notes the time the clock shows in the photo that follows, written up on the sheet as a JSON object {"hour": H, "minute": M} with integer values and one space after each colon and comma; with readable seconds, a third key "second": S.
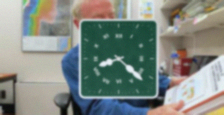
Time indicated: {"hour": 8, "minute": 22}
